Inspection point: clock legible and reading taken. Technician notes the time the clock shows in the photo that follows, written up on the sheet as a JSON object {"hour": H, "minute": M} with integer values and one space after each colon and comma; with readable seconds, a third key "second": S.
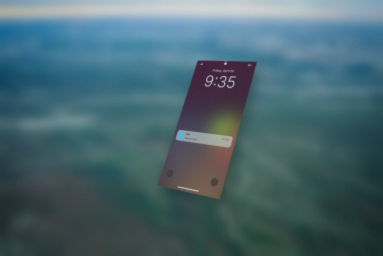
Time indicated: {"hour": 9, "minute": 35}
